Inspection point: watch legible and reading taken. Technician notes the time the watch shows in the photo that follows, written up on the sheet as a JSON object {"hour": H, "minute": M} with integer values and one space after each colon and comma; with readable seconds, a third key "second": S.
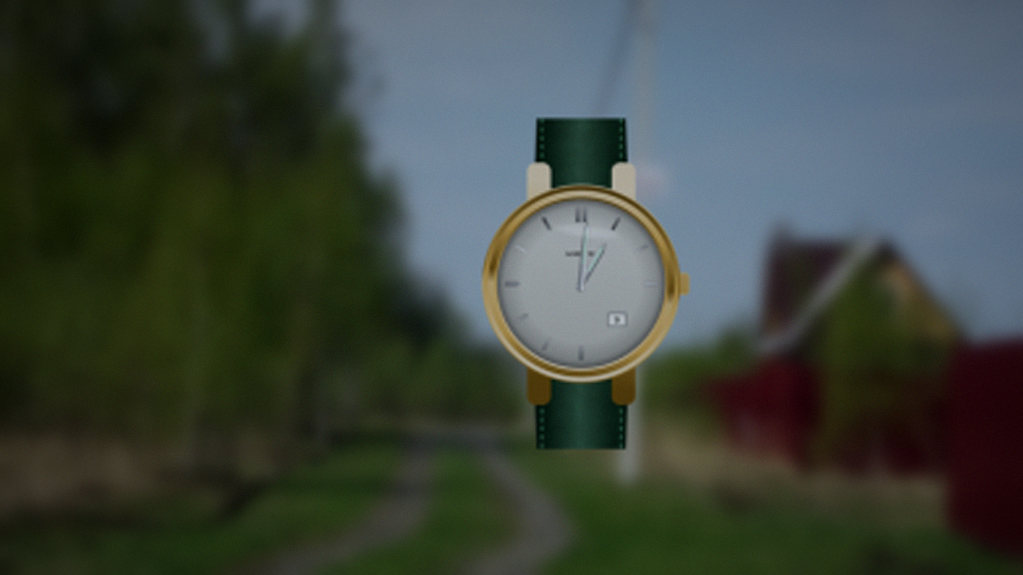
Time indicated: {"hour": 1, "minute": 1}
